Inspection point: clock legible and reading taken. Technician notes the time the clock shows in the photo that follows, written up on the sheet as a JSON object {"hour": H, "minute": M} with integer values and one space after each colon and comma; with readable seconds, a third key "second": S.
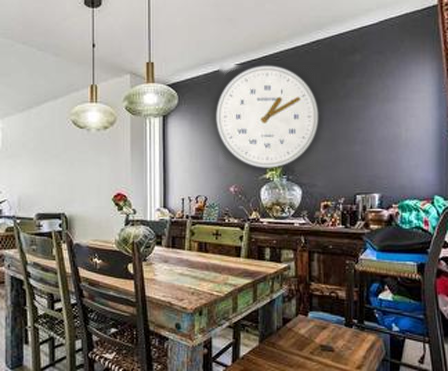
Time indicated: {"hour": 1, "minute": 10}
